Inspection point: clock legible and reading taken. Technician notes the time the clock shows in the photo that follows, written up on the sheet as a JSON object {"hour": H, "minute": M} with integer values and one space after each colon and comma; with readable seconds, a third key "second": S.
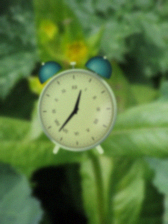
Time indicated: {"hour": 12, "minute": 37}
